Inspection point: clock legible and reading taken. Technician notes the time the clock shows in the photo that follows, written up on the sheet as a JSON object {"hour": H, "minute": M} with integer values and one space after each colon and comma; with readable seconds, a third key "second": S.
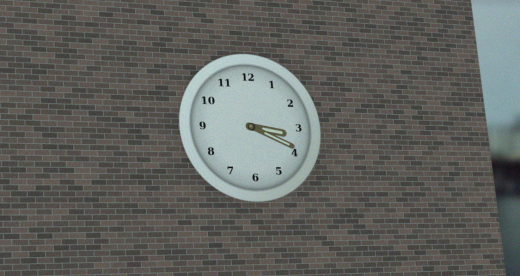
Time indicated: {"hour": 3, "minute": 19}
